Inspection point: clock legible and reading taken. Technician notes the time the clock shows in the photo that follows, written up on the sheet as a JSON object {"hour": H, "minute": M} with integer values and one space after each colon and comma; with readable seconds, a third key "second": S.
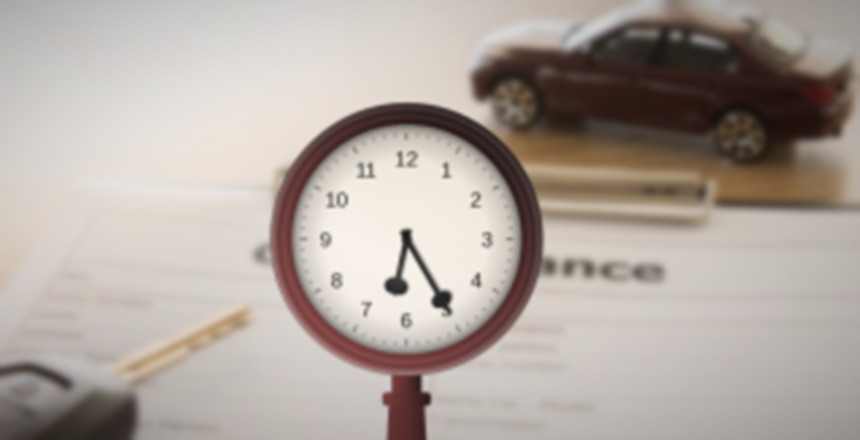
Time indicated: {"hour": 6, "minute": 25}
